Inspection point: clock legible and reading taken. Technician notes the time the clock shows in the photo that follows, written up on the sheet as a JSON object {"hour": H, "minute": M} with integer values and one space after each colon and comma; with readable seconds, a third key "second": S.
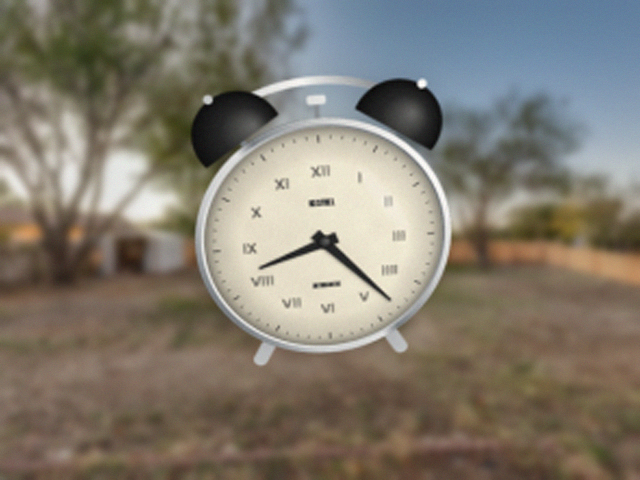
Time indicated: {"hour": 8, "minute": 23}
